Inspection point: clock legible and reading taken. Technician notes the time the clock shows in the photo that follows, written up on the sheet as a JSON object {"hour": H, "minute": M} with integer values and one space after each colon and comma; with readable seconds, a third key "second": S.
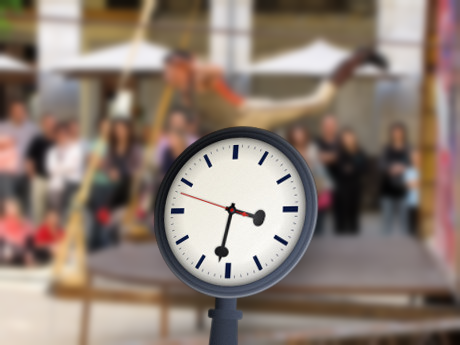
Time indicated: {"hour": 3, "minute": 31, "second": 48}
